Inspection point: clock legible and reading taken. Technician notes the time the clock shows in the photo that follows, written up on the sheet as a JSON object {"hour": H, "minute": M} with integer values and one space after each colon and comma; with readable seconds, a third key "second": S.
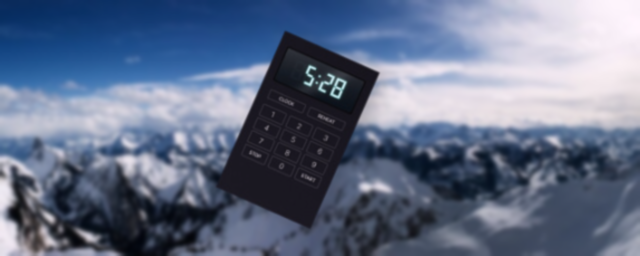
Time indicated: {"hour": 5, "minute": 28}
